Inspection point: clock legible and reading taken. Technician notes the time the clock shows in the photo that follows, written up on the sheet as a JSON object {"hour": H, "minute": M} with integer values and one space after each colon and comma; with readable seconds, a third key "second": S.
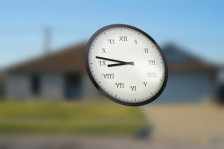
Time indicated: {"hour": 8, "minute": 47}
